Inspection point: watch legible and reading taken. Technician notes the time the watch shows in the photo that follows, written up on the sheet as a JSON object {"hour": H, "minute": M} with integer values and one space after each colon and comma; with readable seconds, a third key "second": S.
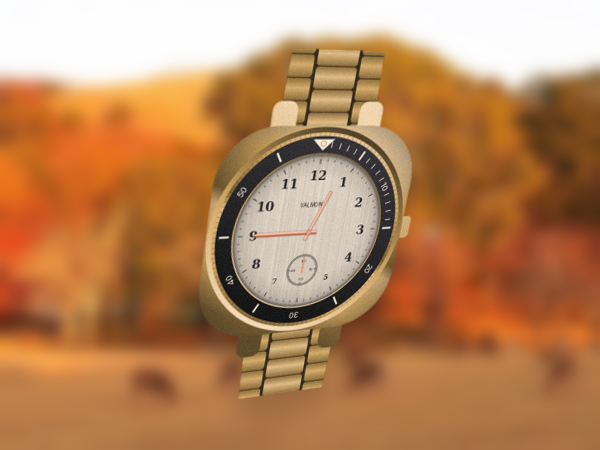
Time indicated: {"hour": 12, "minute": 45}
